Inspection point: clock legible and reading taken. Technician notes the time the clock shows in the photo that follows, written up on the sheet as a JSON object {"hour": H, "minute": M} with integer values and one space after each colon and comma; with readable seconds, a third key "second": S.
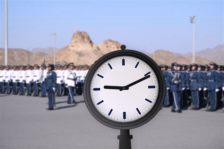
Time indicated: {"hour": 9, "minute": 11}
